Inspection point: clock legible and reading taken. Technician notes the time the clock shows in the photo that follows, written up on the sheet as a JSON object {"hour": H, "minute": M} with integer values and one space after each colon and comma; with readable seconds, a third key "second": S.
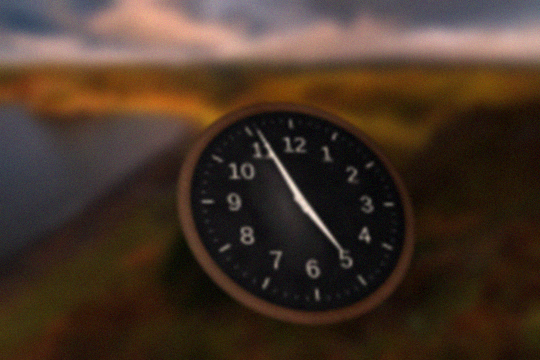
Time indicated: {"hour": 4, "minute": 56}
